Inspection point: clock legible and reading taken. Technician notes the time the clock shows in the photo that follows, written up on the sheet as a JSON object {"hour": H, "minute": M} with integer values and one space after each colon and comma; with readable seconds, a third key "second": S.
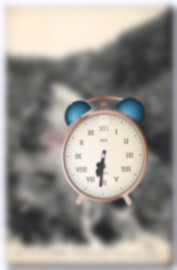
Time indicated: {"hour": 6, "minute": 31}
